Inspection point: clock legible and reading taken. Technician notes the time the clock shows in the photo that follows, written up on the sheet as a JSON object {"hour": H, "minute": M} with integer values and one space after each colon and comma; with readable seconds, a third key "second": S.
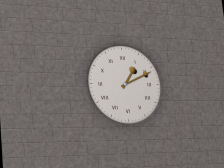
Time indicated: {"hour": 1, "minute": 11}
